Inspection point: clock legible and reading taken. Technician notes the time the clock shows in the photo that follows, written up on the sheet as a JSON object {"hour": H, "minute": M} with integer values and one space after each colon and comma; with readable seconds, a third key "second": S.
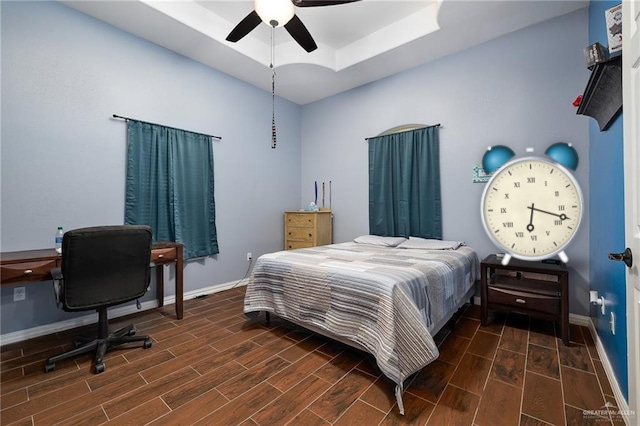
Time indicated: {"hour": 6, "minute": 18}
